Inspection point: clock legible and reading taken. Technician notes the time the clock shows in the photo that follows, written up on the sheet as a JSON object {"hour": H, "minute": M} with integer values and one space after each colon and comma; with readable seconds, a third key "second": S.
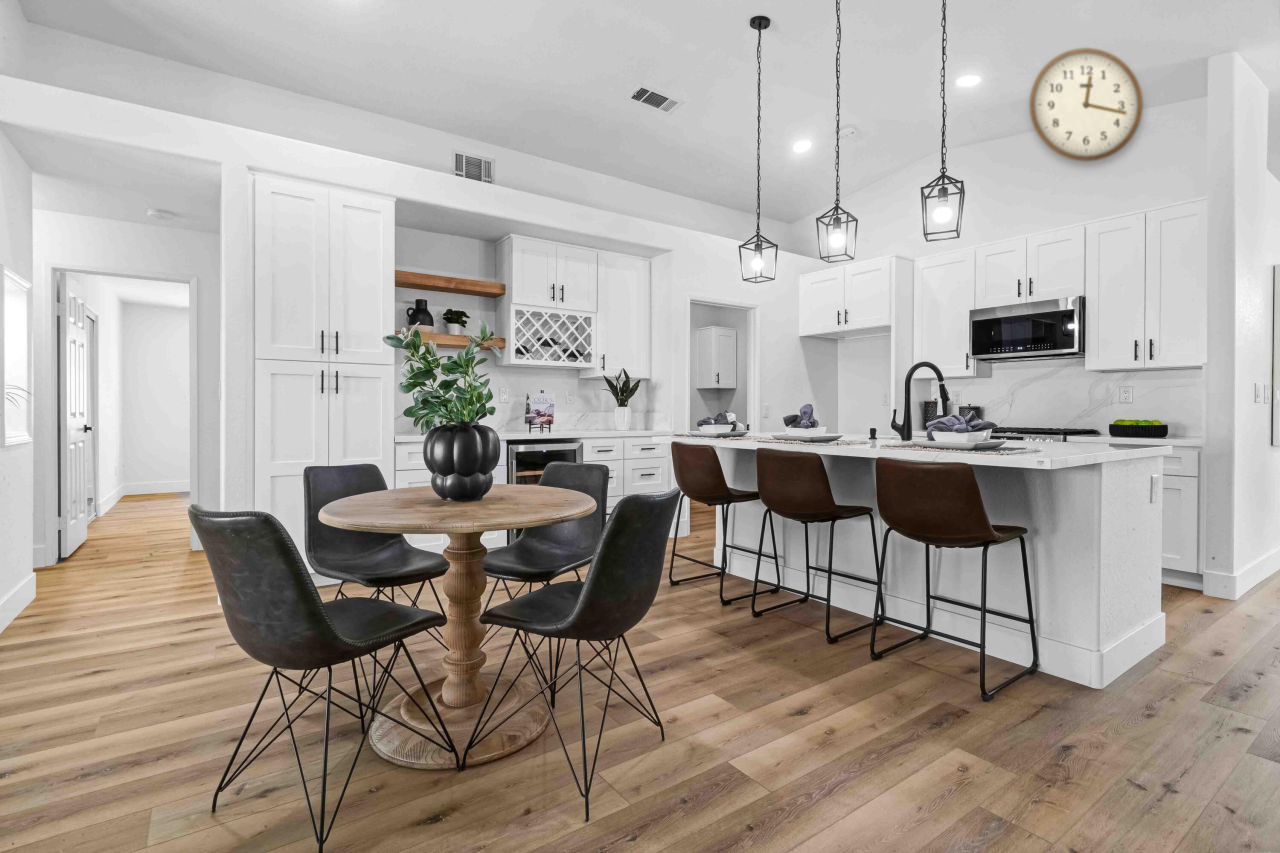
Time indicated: {"hour": 12, "minute": 17}
